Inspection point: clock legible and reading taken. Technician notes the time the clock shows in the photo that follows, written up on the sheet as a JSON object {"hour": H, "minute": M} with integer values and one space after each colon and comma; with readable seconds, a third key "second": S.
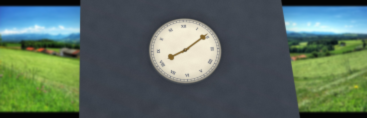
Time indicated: {"hour": 8, "minute": 9}
